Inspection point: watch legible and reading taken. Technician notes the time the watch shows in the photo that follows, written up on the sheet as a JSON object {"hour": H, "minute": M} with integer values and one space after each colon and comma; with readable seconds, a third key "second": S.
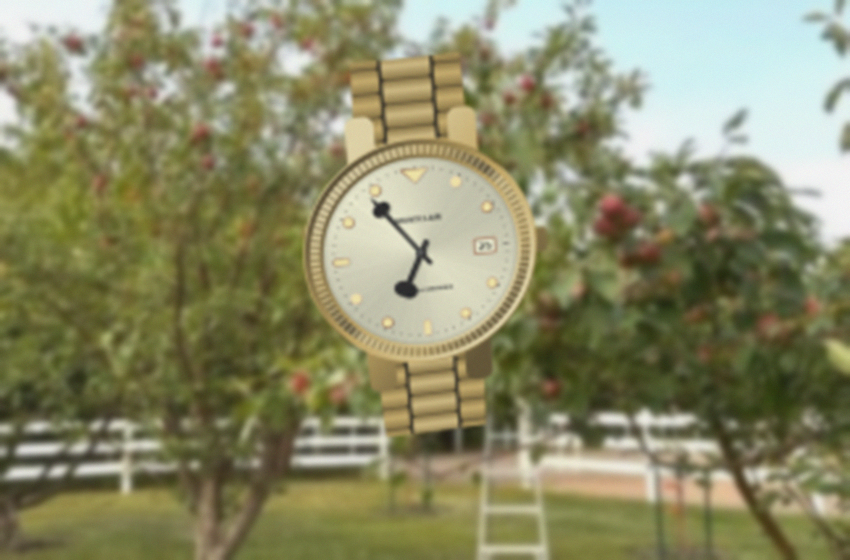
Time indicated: {"hour": 6, "minute": 54}
